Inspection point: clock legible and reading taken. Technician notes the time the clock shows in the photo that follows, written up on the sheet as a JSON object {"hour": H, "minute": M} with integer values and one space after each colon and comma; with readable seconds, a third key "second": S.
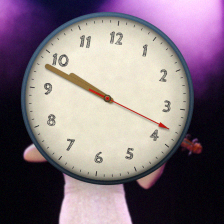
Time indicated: {"hour": 9, "minute": 48, "second": 18}
